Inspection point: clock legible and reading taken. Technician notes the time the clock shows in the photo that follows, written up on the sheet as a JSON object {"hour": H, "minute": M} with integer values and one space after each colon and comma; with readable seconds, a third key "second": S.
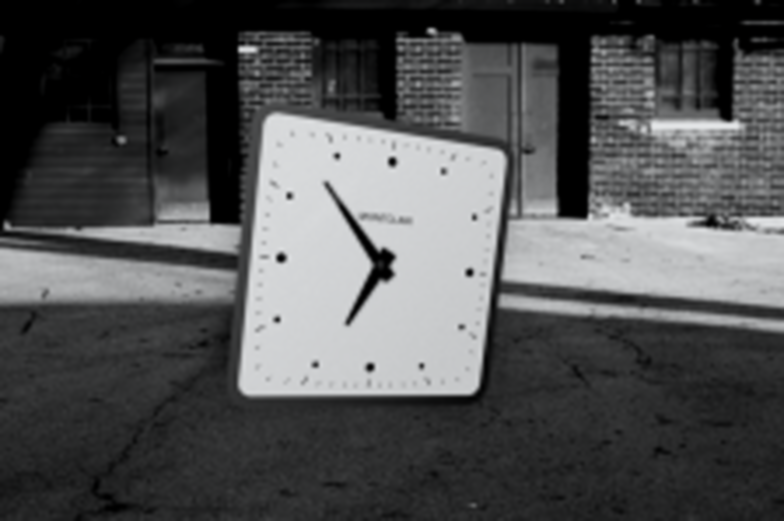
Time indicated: {"hour": 6, "minute": 53}
